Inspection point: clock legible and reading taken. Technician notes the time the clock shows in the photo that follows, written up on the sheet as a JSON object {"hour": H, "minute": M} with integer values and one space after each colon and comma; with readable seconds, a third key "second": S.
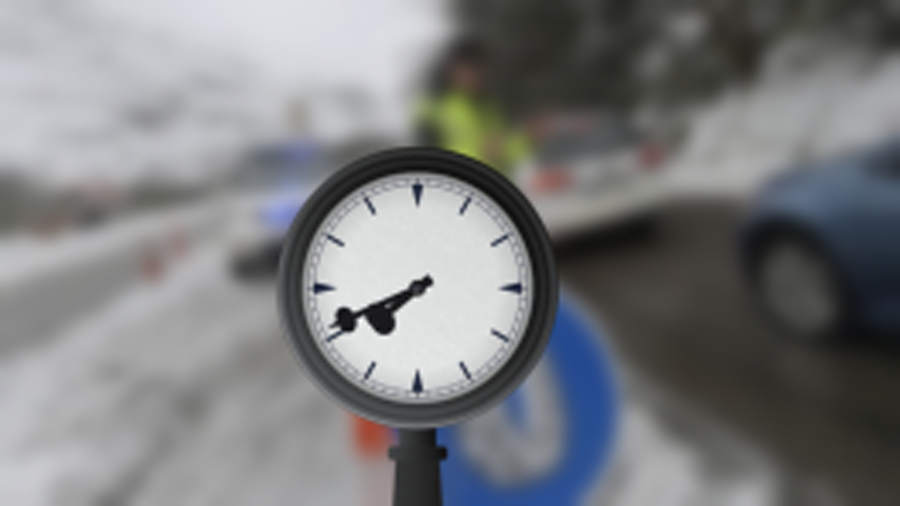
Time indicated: {"hour": 7, "minute": 41}
